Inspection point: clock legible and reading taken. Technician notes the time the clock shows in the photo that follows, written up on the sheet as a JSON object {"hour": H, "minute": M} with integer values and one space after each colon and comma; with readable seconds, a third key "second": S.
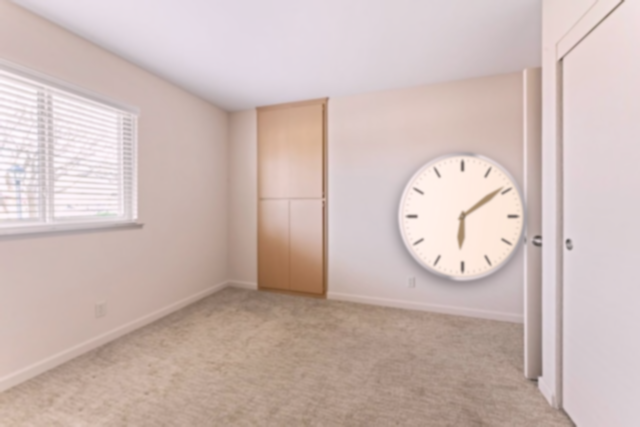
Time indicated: {"hour": 6, "minute": 9}
